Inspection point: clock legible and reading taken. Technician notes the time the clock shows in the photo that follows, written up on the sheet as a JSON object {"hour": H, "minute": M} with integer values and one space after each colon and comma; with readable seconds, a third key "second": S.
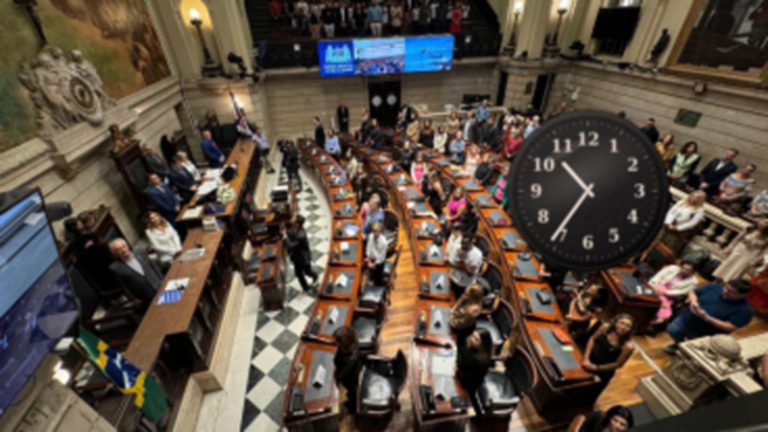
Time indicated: {"hour": 10, "minute": 36}
